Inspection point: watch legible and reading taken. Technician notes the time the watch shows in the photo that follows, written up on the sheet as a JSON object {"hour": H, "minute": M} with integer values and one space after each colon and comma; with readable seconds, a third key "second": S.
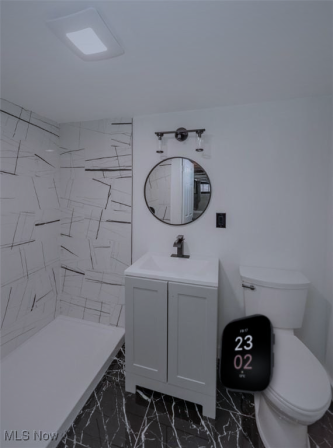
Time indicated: {"hour": 23, "minute": 2}
